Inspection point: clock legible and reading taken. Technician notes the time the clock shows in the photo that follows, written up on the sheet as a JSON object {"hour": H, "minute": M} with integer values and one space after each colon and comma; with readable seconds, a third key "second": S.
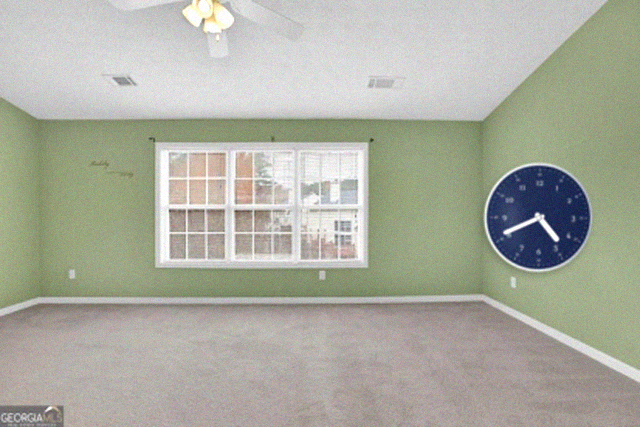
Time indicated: {"hour": 4, "minute": 41}
